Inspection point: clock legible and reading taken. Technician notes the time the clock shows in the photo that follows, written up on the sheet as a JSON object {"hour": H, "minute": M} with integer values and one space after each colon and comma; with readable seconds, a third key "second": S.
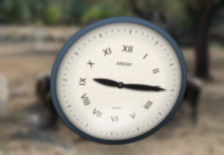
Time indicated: {"hour": 9, "minute": 15}
